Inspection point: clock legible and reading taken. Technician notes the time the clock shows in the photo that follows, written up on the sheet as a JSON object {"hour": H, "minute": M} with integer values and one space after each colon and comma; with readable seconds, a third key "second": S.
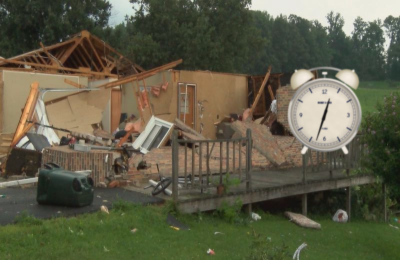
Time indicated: {"hour": 12, "minute": 33}
